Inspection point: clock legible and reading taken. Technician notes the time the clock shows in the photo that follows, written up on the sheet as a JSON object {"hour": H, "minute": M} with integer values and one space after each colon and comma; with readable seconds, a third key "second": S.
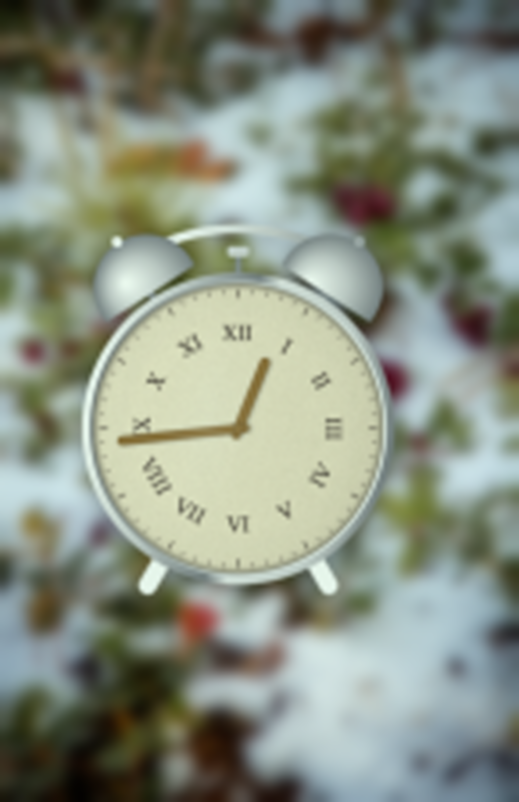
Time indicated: {"hour": 12, "minute": 44}
